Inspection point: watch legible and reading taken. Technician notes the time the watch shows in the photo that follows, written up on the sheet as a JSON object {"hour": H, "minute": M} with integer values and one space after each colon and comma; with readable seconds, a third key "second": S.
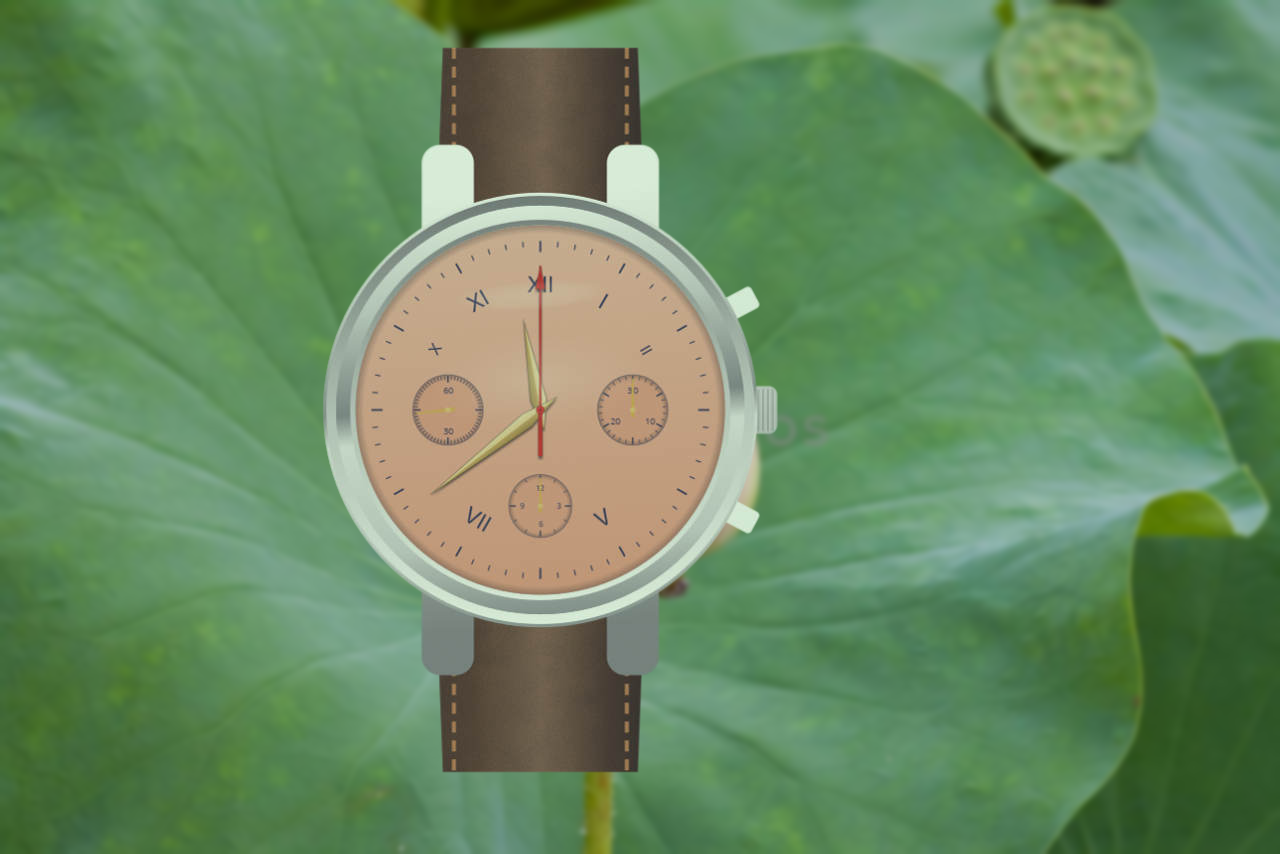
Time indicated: {"hour": 11, "minute": 38, "second": 44}
